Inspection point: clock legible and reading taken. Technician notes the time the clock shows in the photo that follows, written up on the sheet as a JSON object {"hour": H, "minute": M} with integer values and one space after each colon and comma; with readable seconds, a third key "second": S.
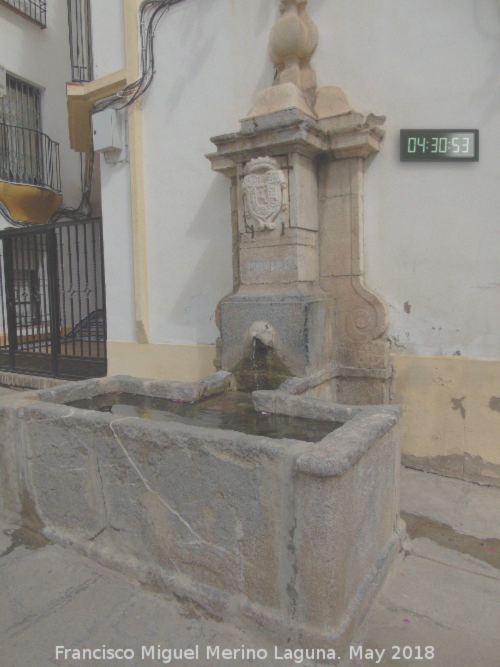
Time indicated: {"hour": 4, "minute": 30, "second": 53}
